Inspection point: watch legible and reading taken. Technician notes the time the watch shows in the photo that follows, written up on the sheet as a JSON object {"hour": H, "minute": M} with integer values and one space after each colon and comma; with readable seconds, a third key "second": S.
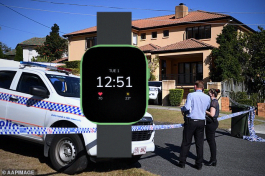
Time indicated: {"hour": 12, "minute": 51}
